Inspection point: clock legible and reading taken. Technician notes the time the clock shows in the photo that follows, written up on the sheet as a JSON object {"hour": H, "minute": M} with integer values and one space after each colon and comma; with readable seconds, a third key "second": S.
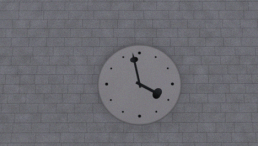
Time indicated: {"hour": 3, "minute": 58}
